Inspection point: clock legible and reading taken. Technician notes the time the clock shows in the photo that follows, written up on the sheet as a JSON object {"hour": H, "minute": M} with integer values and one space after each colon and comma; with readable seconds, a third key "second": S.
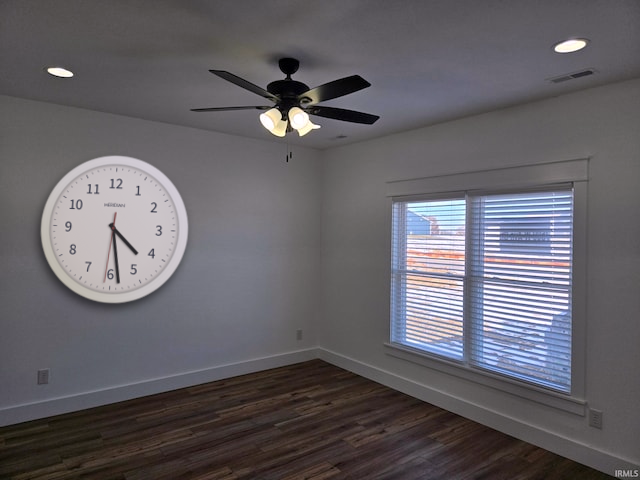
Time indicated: {"hour": 4, "minute": 28, "second": 31}
